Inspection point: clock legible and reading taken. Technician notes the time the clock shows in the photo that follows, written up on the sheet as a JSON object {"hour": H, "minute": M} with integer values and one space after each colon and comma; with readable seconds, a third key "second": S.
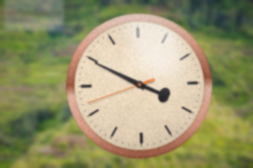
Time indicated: {"hour": 3, "minute": 49, "second": 42}
